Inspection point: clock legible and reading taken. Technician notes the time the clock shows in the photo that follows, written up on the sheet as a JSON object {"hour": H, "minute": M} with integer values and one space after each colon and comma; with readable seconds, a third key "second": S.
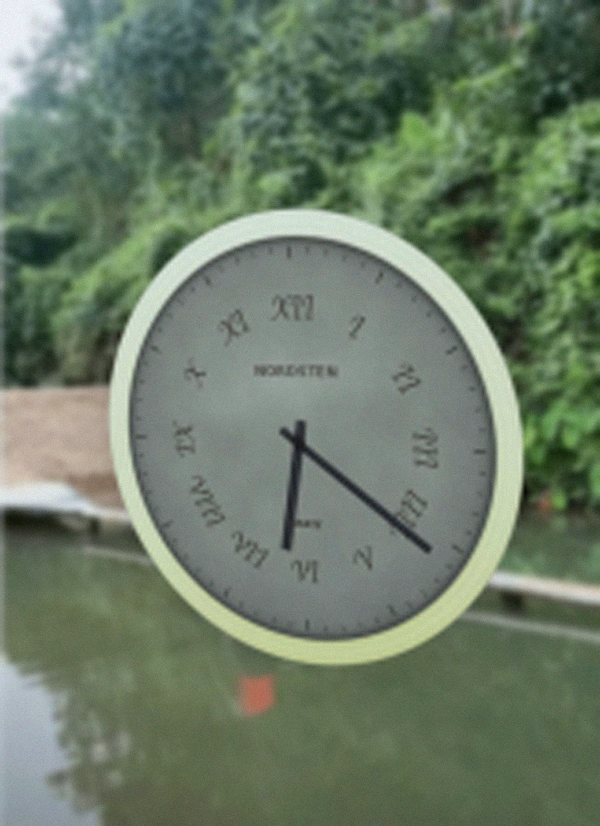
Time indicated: {"hour": 6, "minute": 21}
